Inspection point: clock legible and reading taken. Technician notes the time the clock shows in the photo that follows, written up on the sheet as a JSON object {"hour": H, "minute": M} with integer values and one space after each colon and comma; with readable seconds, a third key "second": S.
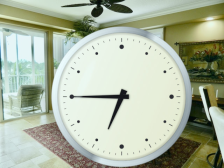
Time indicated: {"hour": 6, "minute": 45}
